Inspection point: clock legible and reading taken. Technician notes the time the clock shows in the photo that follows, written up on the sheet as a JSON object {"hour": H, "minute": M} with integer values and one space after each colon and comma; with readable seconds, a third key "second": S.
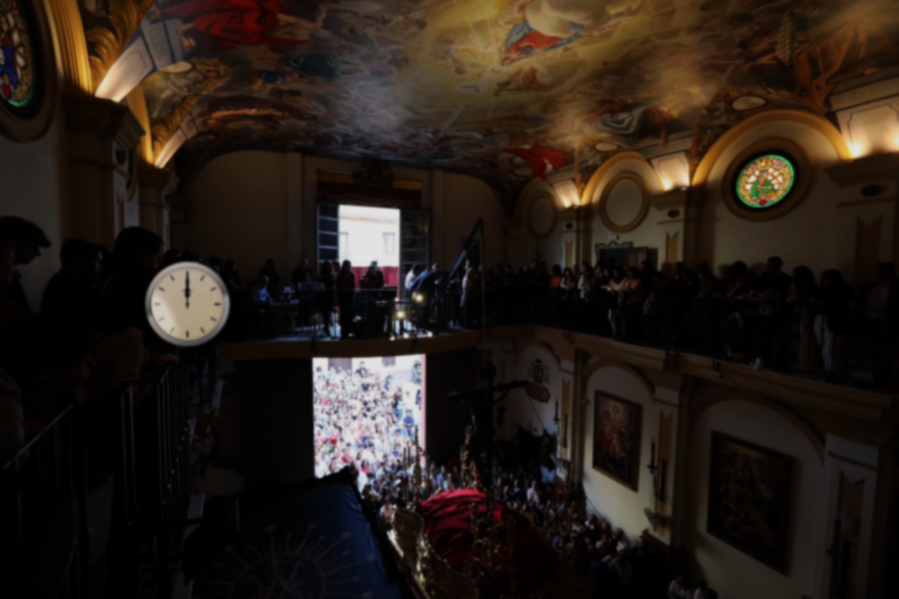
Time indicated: {"hour": 12, "minute": 0}
